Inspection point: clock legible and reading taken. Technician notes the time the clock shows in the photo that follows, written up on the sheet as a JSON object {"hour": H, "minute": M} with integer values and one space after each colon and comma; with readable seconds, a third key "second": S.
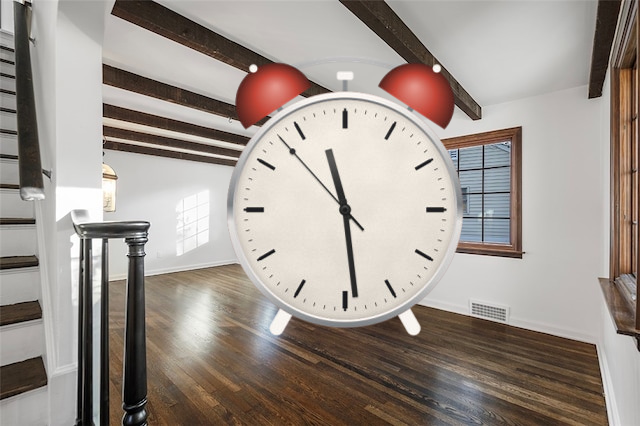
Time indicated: {"hour": 11, "minute": 28, "second": 53}
